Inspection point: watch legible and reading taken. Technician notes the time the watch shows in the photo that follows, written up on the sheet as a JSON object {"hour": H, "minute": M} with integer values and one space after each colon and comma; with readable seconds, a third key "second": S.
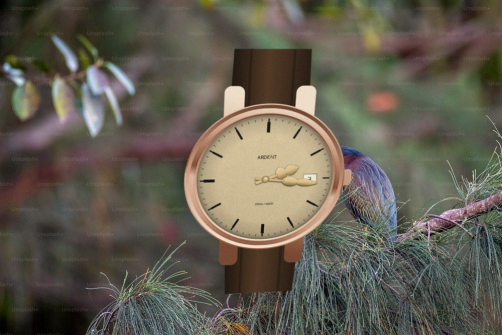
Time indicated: {"hour": 2, "minute": 16}
